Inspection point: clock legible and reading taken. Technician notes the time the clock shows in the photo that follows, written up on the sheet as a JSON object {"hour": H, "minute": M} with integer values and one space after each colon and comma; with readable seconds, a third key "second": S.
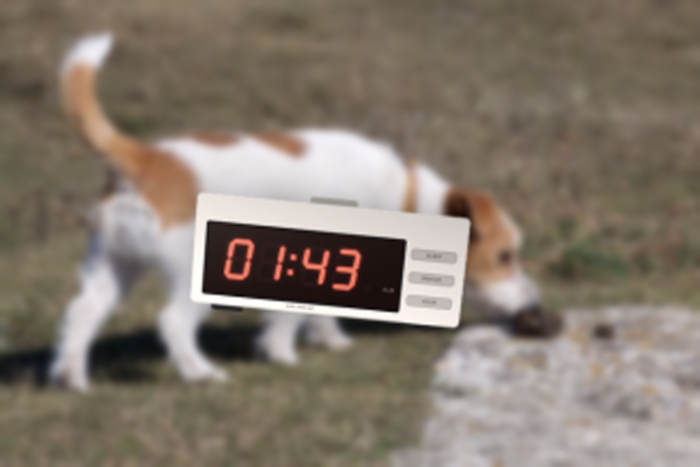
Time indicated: {"hour": 1, "minute": 43}
